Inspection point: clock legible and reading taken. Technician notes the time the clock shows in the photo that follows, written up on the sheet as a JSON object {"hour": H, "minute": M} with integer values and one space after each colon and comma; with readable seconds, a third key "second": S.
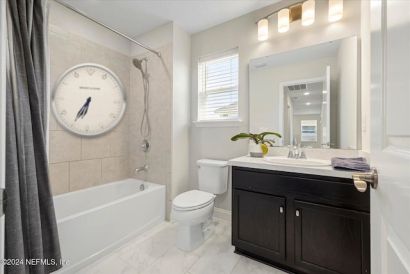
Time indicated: {"hour": 6, "minute": 35}
